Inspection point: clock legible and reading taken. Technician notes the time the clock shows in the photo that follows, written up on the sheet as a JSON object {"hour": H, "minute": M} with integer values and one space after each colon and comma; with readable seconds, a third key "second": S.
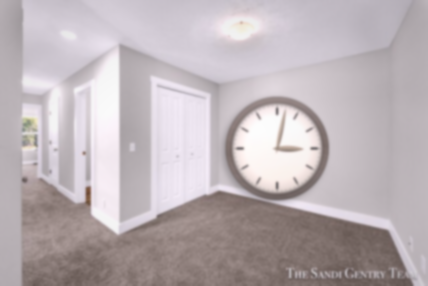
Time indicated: {"hour": 3, "minute": 2}
